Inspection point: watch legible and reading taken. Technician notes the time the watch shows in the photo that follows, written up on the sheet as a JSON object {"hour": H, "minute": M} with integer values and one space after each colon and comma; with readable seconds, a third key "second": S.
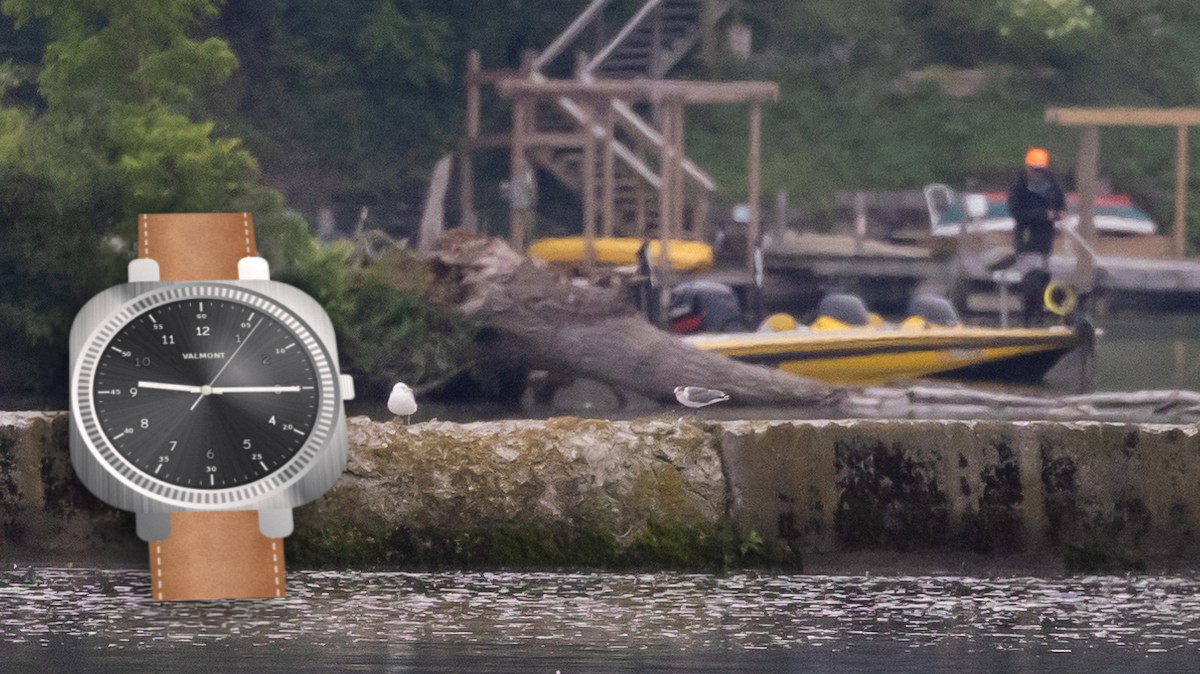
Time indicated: {"hour": 9, "minute": 15, "second": 6}
